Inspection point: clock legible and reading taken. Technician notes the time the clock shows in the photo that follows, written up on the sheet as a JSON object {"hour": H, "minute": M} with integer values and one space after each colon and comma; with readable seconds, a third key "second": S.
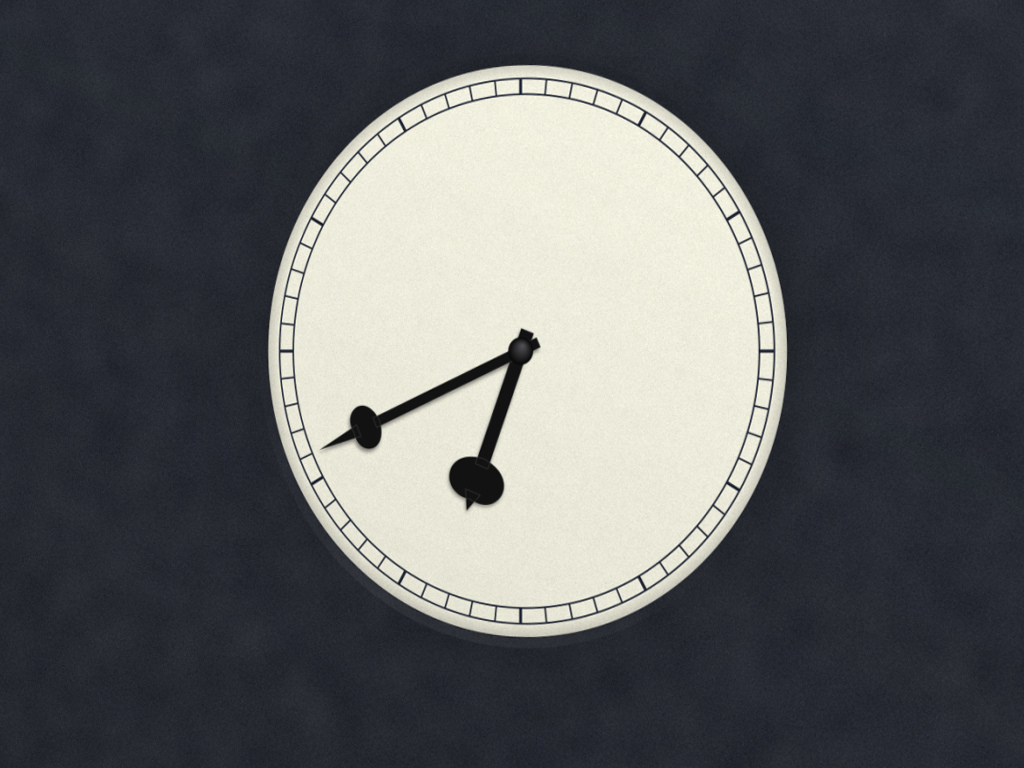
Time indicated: {"hour": 6, "minute": 41}
